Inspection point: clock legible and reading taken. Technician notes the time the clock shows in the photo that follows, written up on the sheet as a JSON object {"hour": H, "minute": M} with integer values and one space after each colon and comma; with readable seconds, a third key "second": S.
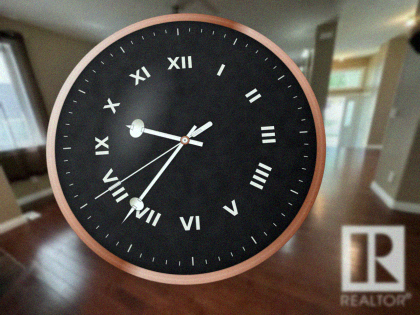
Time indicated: {"hour": 9, "minute": 36, "second": 40}
